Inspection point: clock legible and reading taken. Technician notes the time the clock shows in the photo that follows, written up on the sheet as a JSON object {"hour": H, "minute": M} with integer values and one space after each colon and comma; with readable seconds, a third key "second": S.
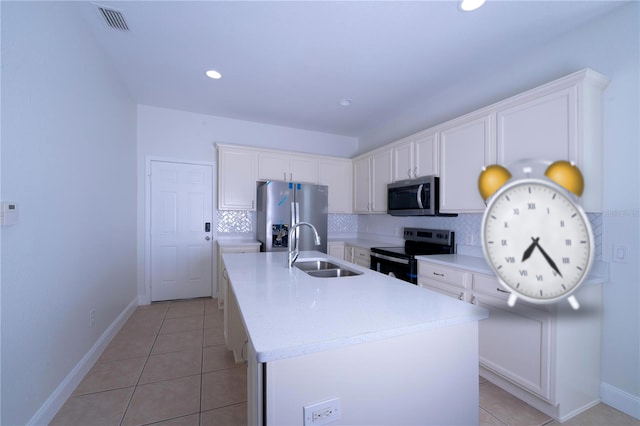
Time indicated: {"hour": 7, "minute": 24}
